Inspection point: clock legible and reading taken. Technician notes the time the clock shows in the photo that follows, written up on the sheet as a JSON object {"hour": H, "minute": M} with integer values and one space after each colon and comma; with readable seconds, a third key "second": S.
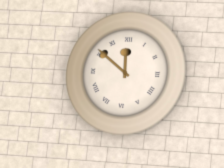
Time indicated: {"hour": 11, "minute": 51}
